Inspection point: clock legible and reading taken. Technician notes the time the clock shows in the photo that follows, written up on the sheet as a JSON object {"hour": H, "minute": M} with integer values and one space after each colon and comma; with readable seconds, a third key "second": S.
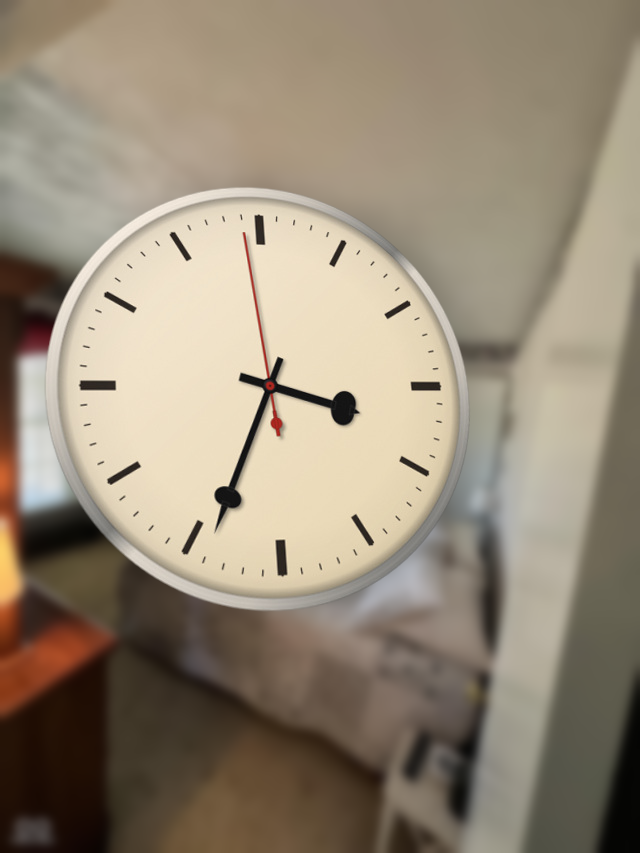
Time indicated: {"hour": 3, "minute": 33, "second": 59}
